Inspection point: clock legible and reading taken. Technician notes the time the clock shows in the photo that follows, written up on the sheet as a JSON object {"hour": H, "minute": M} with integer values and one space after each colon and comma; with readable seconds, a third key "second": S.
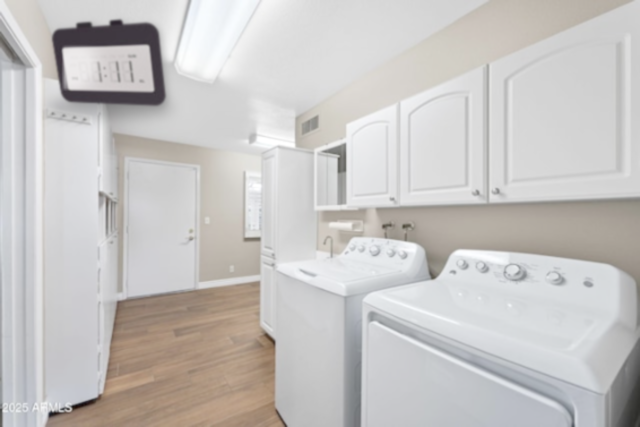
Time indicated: {"hour": 1, "minute": 11}
